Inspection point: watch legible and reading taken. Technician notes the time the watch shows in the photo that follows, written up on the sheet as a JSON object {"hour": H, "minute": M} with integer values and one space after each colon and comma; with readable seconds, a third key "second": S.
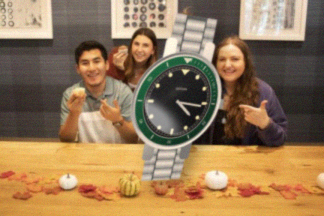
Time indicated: {"hour": 4, "minute": 16}
